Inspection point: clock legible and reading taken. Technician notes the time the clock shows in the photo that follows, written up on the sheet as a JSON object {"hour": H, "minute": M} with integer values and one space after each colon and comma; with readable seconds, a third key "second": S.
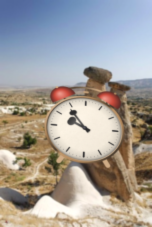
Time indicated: {"hour": 9, "minute": 54}
